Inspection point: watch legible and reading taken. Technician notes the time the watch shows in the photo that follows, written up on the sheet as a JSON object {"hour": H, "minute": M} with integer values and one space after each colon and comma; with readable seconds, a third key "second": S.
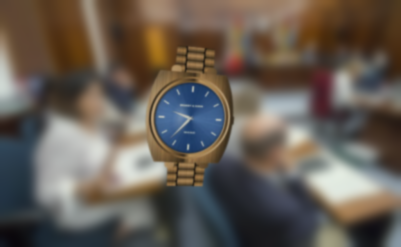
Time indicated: {"hour": 9, "minute": 37}
